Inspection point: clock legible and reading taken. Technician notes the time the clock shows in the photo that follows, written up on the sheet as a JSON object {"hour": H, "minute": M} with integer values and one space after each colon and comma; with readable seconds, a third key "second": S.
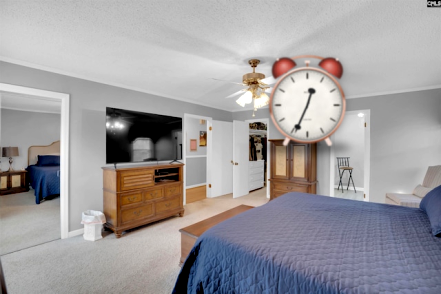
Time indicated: {"hour": 12, "minute": 34}
